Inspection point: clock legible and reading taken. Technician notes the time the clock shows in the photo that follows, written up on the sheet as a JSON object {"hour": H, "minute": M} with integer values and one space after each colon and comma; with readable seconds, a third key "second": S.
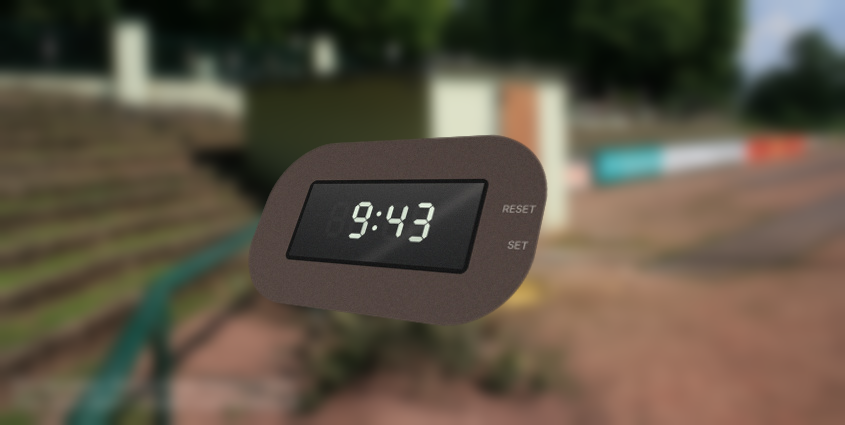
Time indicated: {"hour": 9, "minute": 43}
